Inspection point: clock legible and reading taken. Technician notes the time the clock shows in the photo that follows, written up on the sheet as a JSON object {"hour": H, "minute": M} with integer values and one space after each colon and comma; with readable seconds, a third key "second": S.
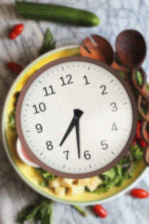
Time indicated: {"hour": 7, "minute": 32}
